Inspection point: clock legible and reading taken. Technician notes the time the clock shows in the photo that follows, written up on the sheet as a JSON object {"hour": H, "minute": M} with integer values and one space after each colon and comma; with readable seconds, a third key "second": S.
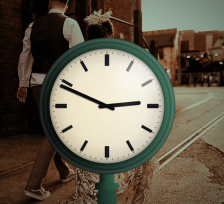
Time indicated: {"hour": 2, "minute": 49}
